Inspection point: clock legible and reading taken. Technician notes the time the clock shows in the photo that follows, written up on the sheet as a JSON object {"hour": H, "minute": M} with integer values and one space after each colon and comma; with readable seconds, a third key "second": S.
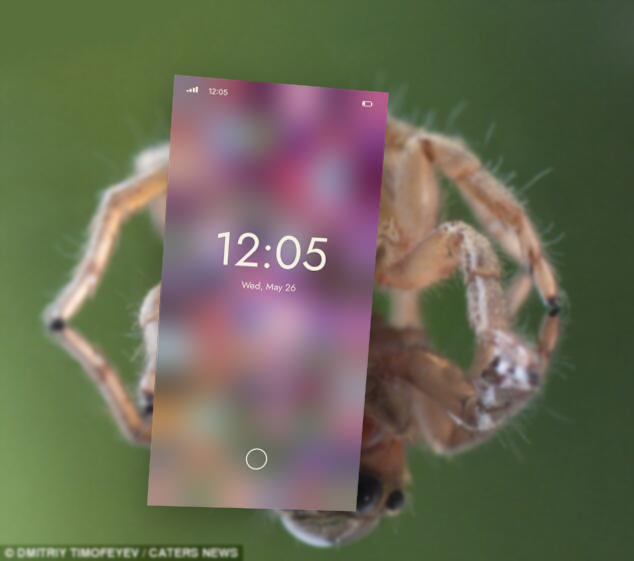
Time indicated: {"hour": 12, "minute": 5}
